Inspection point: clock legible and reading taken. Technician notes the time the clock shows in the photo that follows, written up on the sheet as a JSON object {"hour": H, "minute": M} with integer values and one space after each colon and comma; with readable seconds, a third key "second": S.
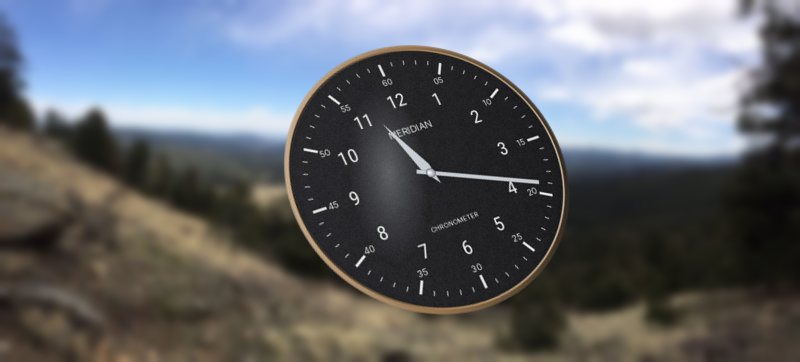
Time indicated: {"hour": 11, "minute": 19}
